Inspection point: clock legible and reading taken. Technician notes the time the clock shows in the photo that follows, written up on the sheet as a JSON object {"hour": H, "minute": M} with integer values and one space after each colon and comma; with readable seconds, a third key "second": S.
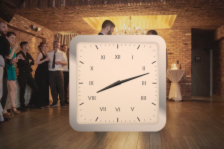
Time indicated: {"hour": 8, "minute": 12}
